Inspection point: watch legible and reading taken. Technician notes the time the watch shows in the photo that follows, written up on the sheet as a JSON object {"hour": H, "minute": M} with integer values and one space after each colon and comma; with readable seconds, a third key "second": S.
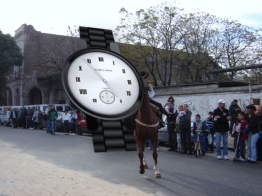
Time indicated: {"hour": 4, "minute": 54}
